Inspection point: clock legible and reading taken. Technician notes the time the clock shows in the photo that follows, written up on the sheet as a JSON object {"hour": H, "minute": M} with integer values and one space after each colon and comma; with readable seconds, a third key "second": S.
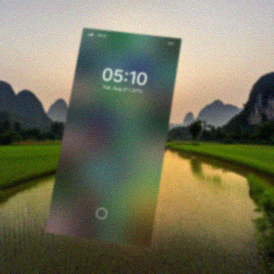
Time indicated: {"hour": 5, "minute": 10}
